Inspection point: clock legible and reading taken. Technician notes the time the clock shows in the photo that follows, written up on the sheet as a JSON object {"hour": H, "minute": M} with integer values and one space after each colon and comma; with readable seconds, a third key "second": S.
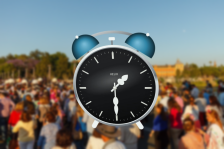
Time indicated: {"hour": 1, "minute": 30}
